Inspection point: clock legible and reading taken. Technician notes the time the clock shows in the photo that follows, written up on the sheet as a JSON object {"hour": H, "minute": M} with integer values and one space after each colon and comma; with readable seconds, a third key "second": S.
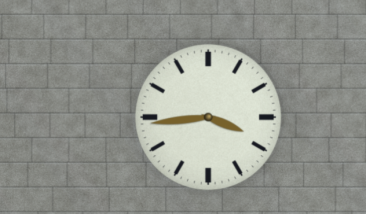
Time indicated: {"hour": 3, "minute": 44}
